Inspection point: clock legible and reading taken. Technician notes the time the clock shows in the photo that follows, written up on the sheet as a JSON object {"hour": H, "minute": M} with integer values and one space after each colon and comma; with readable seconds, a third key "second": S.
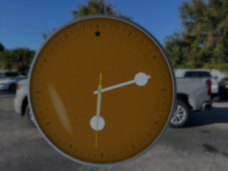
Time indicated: {"hour": 6, "minute": 12, "second": 31}
